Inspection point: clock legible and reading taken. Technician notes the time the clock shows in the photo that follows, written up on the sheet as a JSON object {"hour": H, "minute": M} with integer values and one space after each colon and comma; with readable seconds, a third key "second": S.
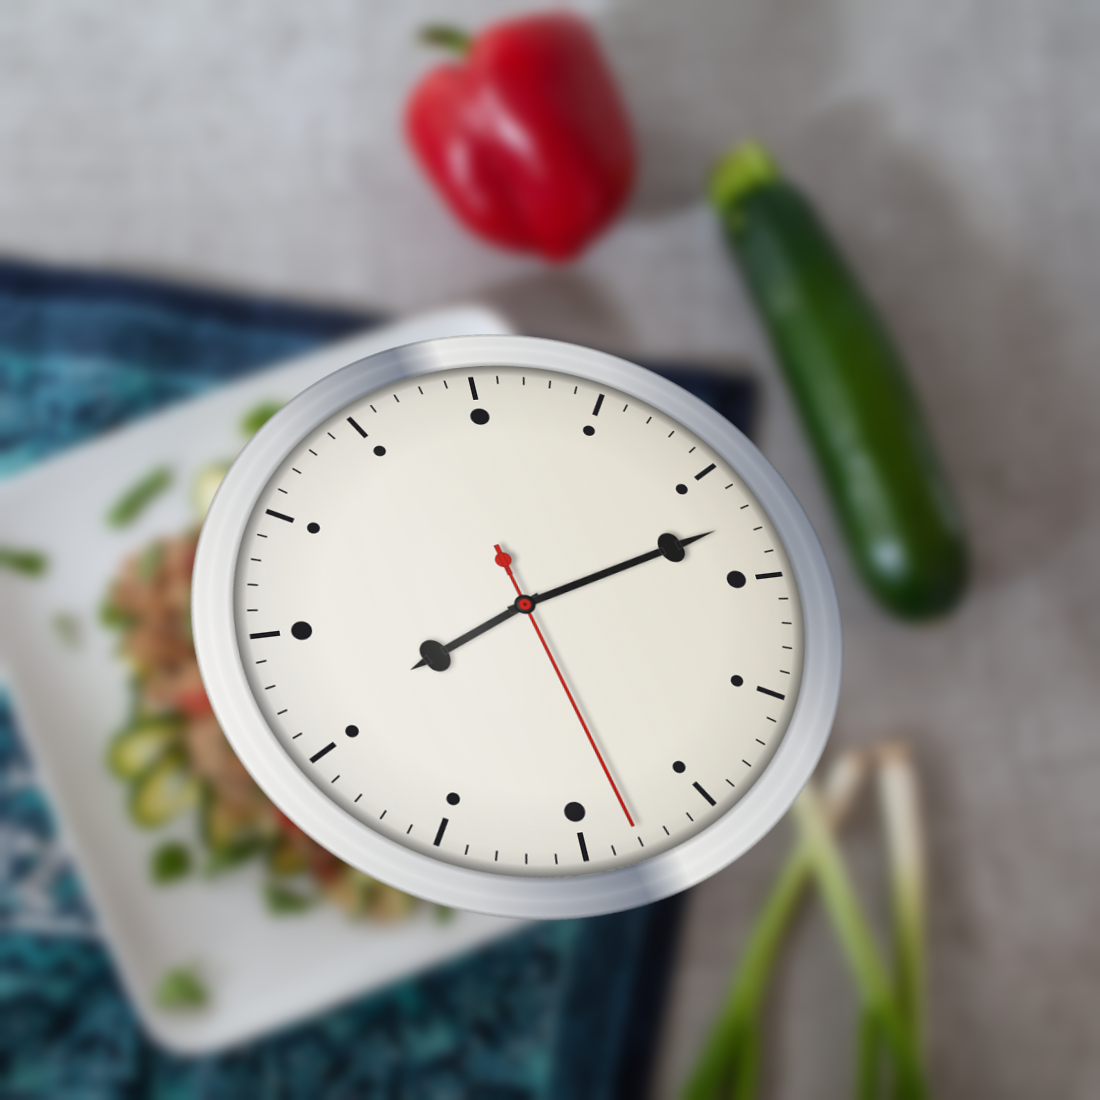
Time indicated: {"hour": 8, "minute": 12, "second": 28}
